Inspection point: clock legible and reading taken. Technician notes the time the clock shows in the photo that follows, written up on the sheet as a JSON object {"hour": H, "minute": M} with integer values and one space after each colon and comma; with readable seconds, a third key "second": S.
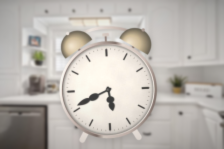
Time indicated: {"hour": 5, "minute": 41}
